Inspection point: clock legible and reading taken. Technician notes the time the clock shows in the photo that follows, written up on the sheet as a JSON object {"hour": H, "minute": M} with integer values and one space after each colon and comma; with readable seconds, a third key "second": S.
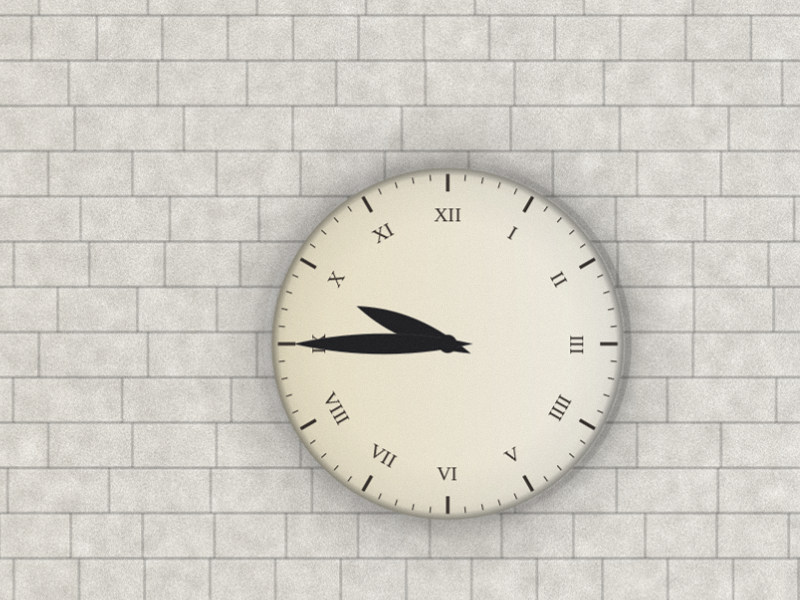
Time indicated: {"hour": 9, "minute": 45}
